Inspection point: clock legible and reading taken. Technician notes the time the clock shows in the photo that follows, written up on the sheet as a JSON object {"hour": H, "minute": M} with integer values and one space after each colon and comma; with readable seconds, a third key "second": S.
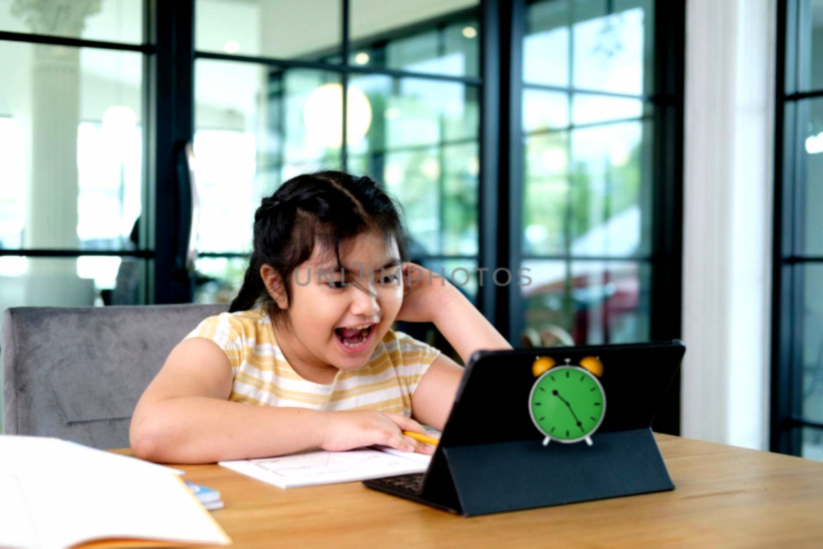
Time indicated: {"hour": 10, "minute": 25}
